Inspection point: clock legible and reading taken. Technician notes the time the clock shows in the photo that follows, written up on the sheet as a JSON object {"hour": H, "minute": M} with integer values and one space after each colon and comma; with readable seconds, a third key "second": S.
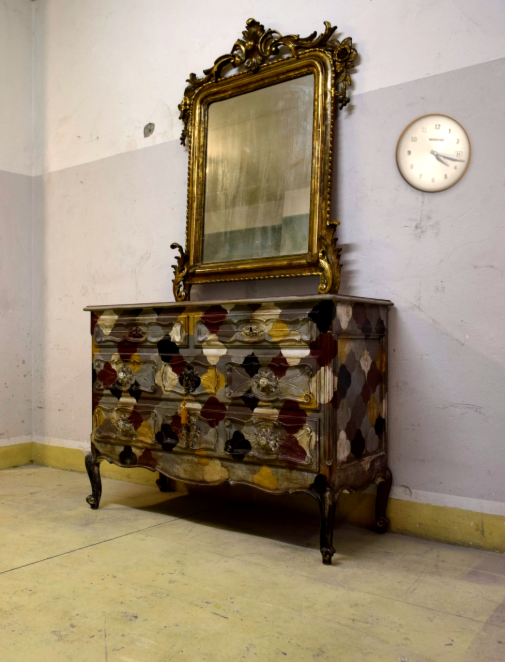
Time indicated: {"hour": 4, "minute": 17}
